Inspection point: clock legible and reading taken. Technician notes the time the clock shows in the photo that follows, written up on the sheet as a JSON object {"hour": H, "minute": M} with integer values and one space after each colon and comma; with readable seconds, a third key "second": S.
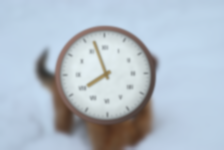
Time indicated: {"hour": 7, "minute": 57}
